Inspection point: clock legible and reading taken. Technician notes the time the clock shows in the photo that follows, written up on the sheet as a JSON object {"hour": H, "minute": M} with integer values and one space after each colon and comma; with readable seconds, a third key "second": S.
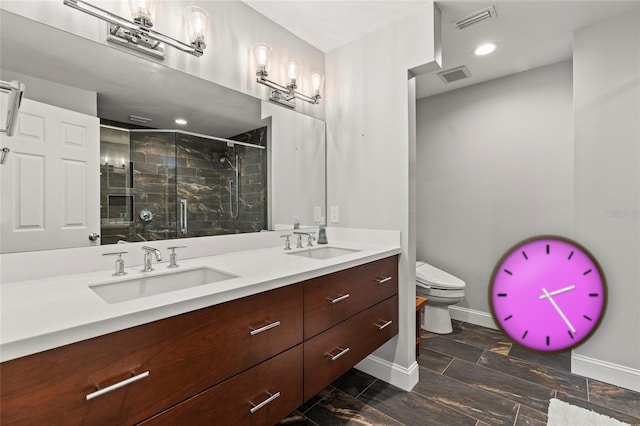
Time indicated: {"hour": 2, "minute": 24}
